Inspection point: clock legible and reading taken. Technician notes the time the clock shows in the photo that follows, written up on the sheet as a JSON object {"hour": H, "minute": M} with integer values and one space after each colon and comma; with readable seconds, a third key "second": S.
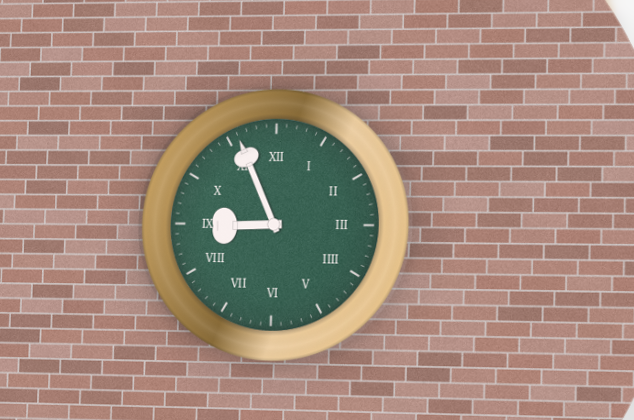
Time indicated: {"hour": 8, "minute": 56}
